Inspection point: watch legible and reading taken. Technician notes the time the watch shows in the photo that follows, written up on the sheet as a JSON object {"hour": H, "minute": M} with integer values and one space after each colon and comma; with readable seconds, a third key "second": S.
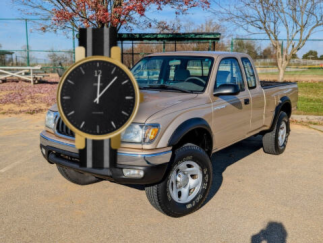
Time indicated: {"hour": 12, "minute": 7}
